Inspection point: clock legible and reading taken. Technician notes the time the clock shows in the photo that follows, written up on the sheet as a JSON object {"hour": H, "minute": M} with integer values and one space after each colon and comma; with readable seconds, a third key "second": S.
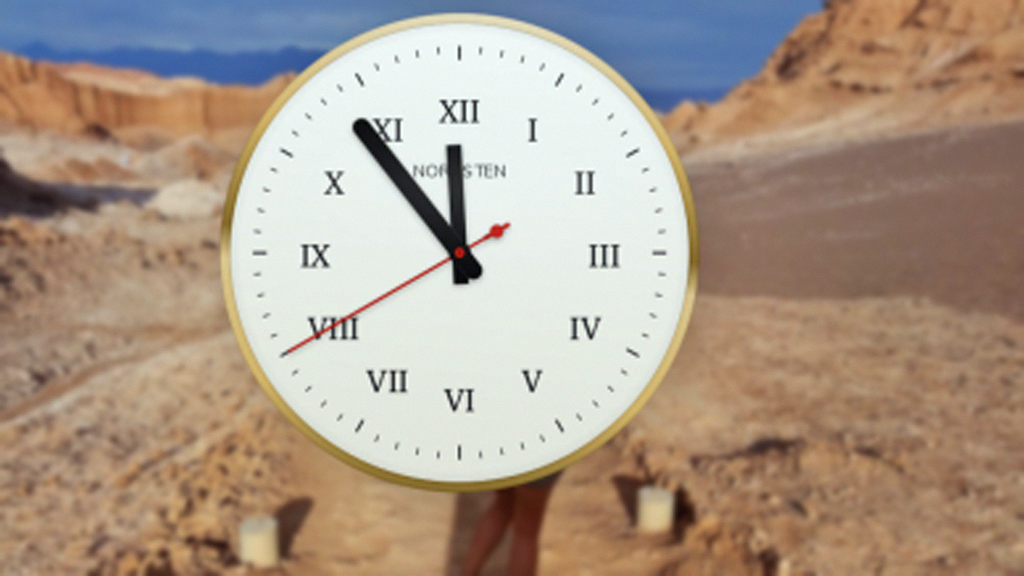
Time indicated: {"hour": 11, "minute": 53, "second": 40}
